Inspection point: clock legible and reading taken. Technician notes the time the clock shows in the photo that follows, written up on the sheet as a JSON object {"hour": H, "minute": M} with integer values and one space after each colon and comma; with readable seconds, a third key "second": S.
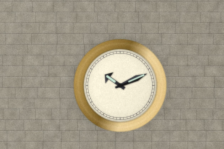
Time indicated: {"hour": 10, "minute": 11}
